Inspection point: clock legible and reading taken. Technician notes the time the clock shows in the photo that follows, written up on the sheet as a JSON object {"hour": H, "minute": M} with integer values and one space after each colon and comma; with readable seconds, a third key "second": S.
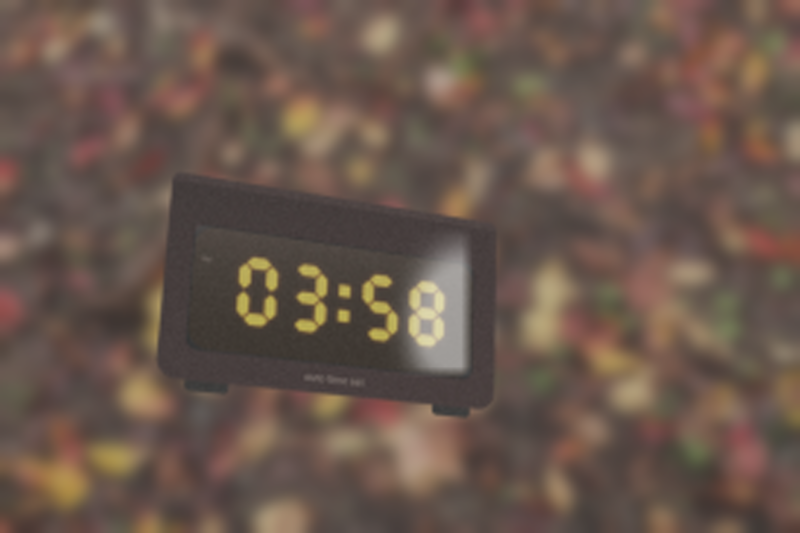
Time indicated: {"hour": 3, "minute": 58}
